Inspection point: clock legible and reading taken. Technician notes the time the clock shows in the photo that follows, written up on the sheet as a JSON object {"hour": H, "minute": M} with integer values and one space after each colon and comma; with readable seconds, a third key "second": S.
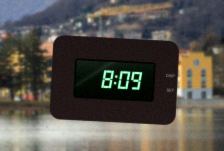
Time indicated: {"hour": 8, "minute": 9}
